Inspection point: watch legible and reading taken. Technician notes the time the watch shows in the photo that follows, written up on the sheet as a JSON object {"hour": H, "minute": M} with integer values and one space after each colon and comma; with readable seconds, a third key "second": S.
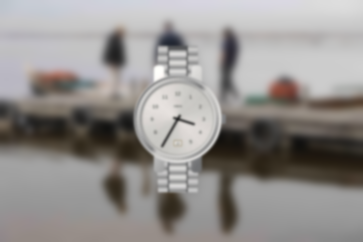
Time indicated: {"hour": 3, "minute": 35}
